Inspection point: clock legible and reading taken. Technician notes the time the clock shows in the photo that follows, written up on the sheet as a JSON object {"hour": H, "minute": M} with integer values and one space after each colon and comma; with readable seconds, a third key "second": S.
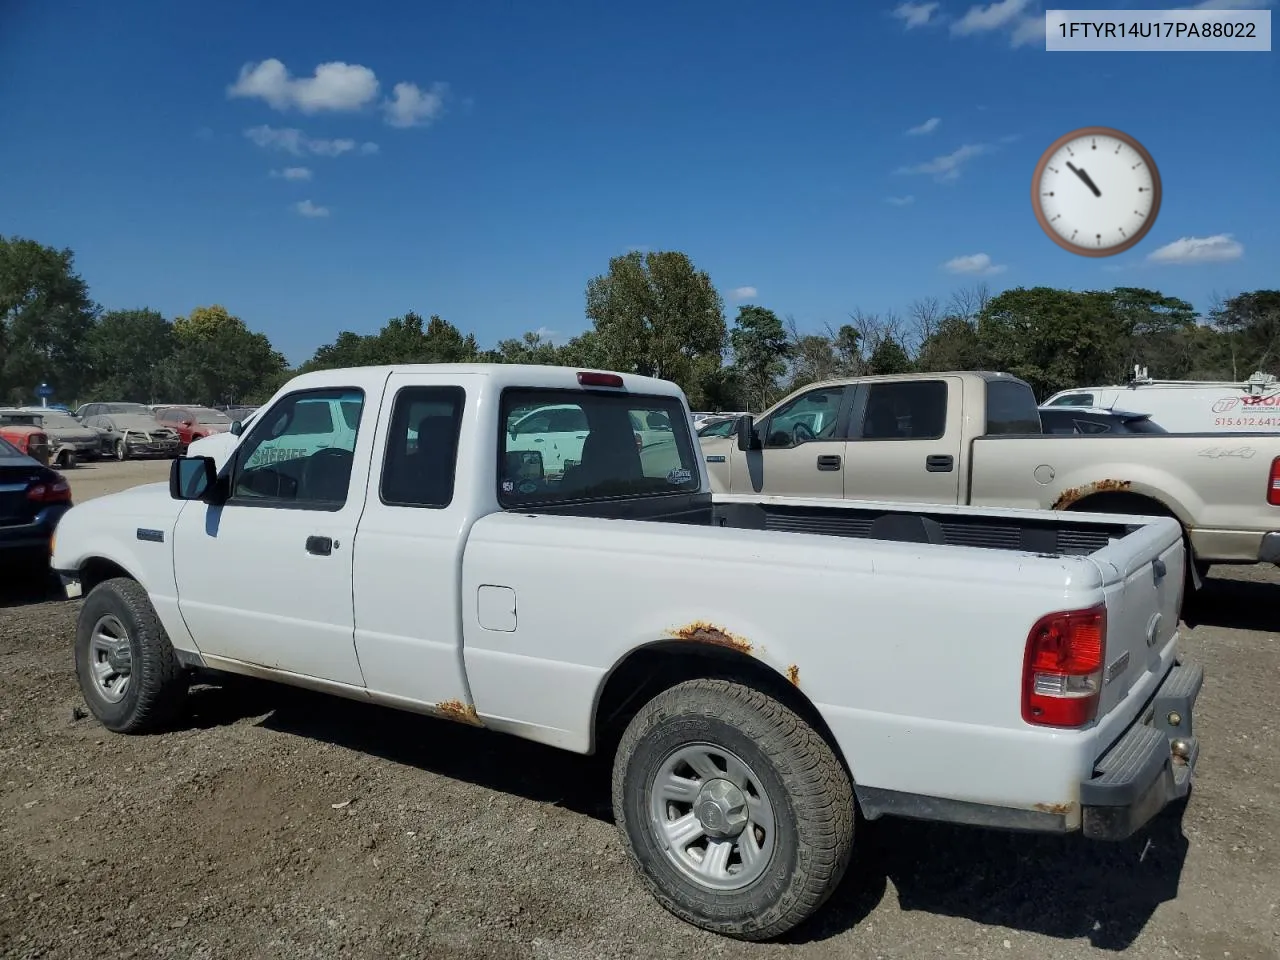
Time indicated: {"hour": 10, "minute": 53}
